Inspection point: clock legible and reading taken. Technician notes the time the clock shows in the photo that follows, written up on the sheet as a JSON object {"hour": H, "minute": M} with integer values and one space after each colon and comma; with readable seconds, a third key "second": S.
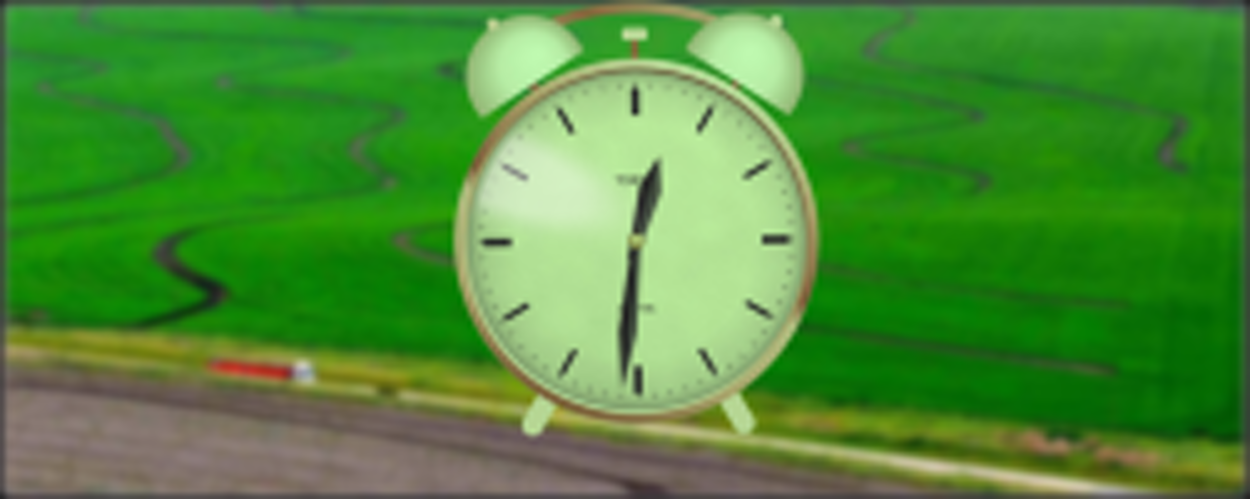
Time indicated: {"hour": 12, "minute": 31}
